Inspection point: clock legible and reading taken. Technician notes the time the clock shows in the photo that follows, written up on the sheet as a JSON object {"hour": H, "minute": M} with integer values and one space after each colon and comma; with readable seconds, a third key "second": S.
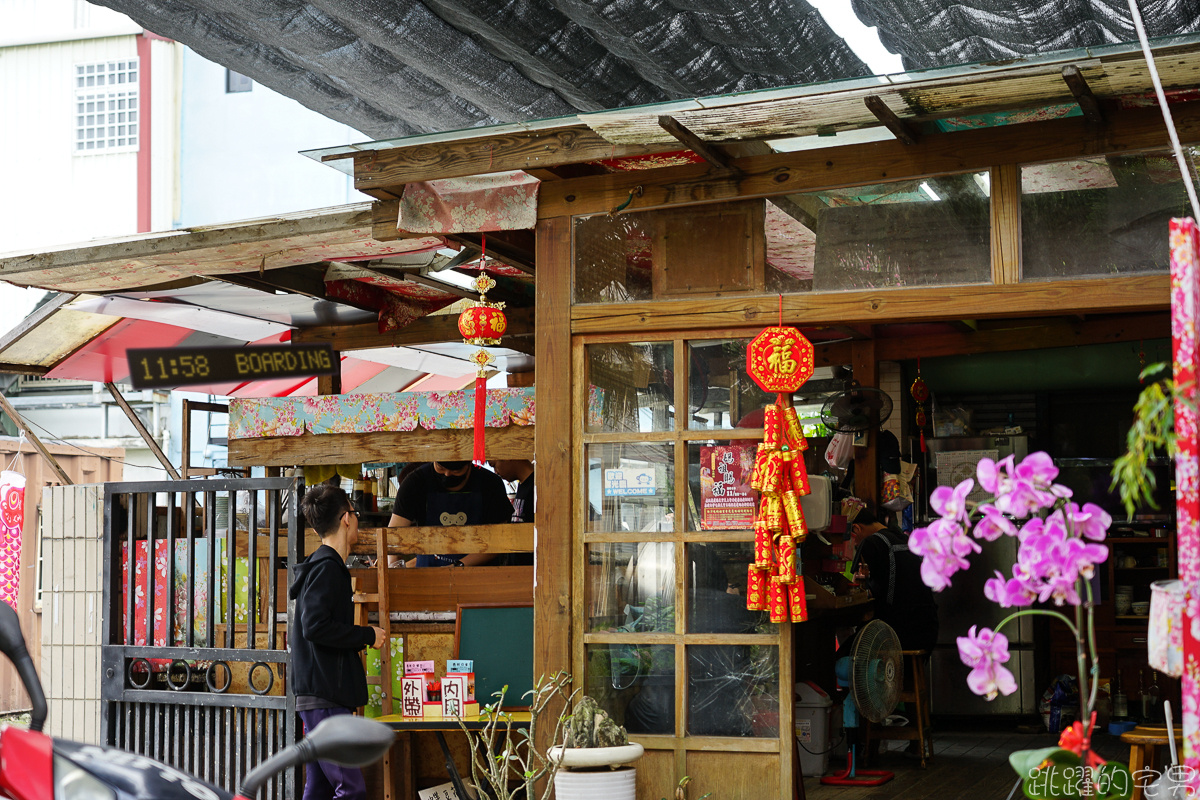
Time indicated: {"hour": 11, "minute": 58}
